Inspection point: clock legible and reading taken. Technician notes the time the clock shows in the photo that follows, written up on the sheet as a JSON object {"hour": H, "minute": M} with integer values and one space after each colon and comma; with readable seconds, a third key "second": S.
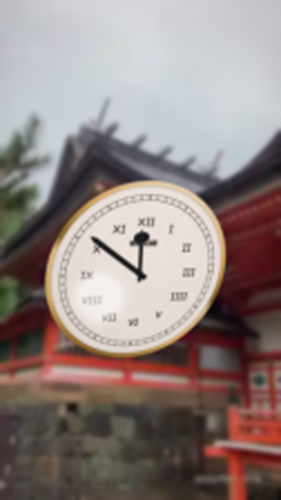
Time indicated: {"hour": 11, "minute": 51}
